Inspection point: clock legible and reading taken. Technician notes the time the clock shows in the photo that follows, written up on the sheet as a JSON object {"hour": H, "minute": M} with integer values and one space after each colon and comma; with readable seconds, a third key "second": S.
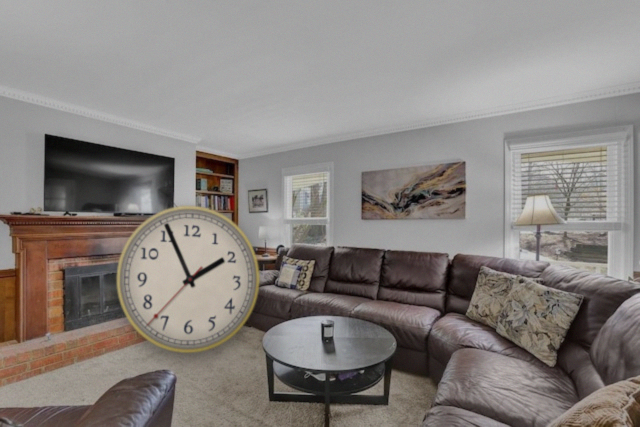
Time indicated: {"hour": 1, "minute": 55, "second": 37}
